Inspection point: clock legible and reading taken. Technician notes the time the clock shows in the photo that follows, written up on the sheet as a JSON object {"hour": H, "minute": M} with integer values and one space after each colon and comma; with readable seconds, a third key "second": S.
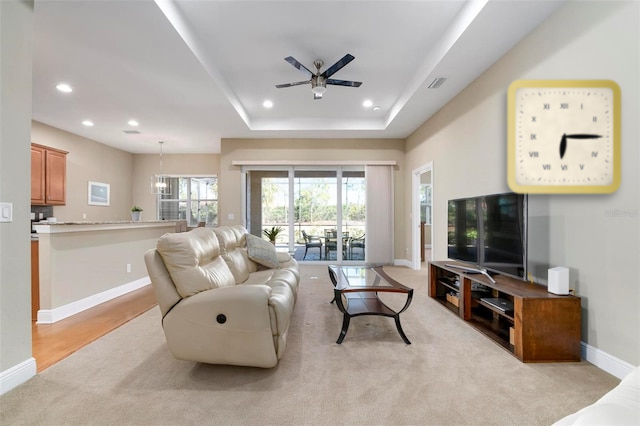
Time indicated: {"hour": 6, "minute": 15}
